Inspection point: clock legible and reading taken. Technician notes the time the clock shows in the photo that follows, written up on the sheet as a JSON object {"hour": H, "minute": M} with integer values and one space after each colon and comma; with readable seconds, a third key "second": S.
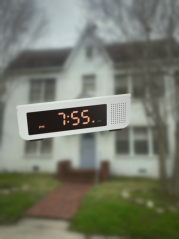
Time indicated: {"hour": 7, "minute": 55}
